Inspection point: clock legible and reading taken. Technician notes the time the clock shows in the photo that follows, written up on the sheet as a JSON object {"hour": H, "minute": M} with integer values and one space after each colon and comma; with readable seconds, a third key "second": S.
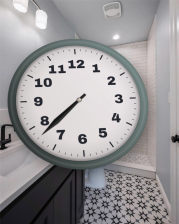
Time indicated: {"hour": 7, "minute": 38}
